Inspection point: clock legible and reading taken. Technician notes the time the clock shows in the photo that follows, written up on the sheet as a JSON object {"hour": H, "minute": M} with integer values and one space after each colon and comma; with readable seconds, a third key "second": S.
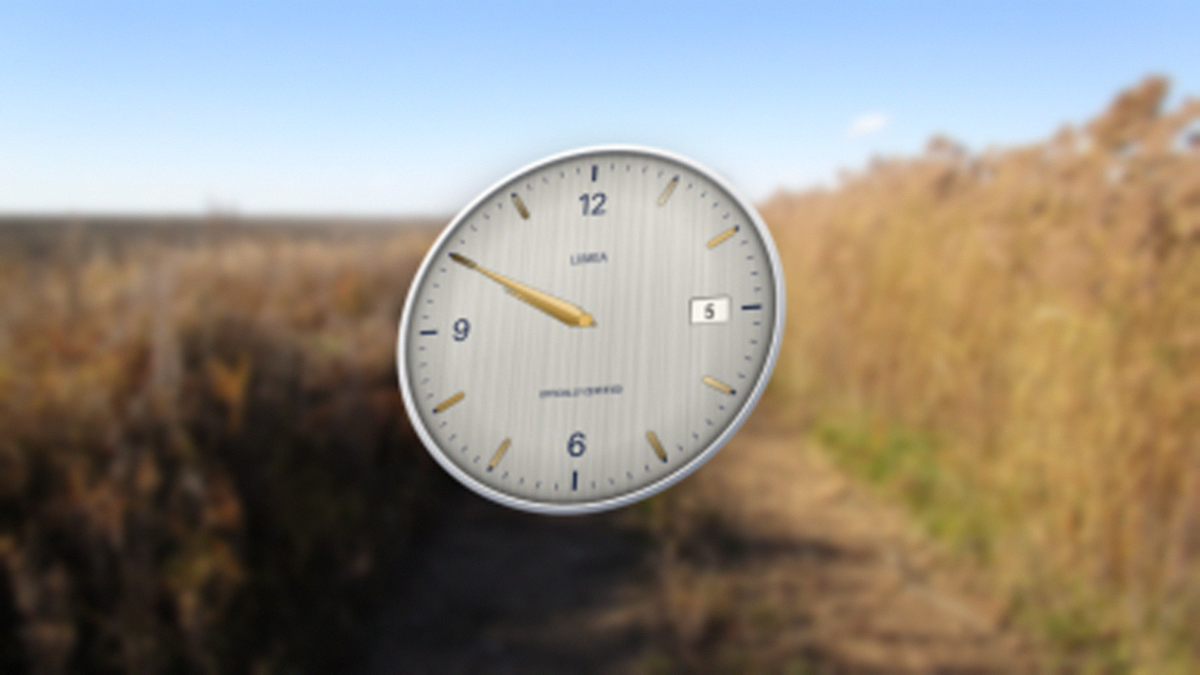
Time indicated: {"hour": 9, "minute": 50}
